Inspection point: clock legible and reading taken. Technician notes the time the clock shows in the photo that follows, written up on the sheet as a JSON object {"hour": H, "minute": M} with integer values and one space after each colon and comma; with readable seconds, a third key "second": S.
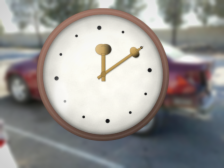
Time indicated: {"hour": 12, "minute": 10}
